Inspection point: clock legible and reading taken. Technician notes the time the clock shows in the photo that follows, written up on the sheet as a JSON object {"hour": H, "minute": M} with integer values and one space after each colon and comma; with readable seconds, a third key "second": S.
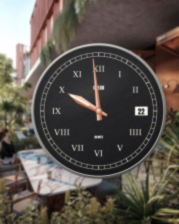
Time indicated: {"hour": 9, "minute": 59}
